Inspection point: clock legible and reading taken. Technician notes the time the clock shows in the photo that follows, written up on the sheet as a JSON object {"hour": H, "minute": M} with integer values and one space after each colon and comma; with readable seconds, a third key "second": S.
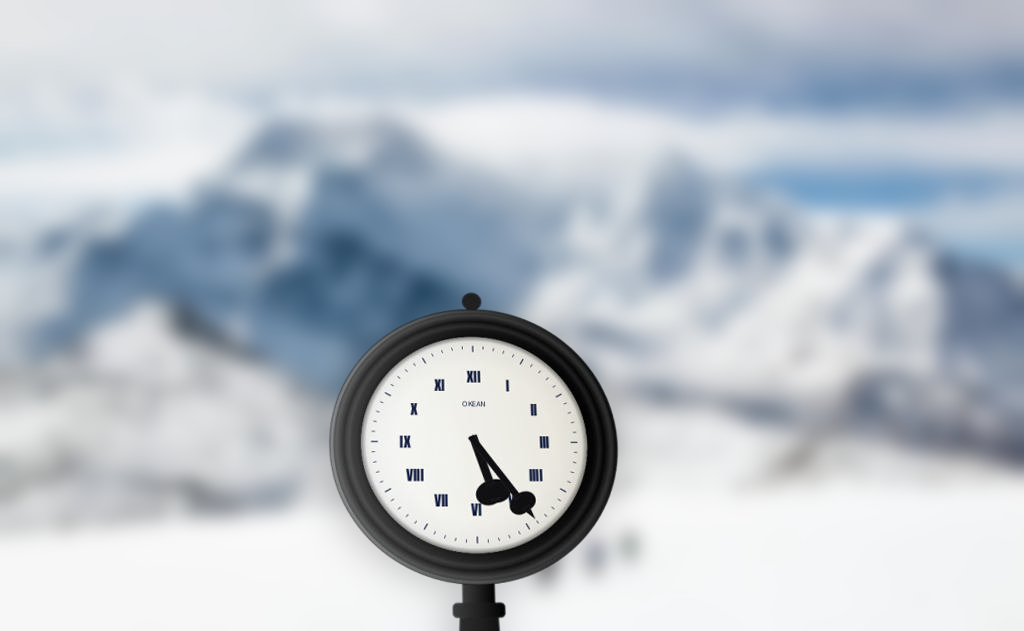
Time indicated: {"hour": 5, "minute": 24}
